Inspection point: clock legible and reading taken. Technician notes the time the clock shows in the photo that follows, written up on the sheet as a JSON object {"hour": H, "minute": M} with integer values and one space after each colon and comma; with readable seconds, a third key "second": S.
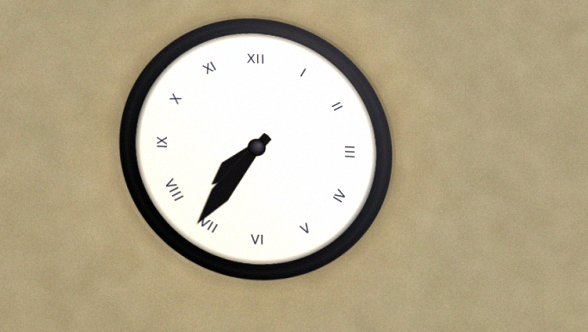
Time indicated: {"hour": 7, "minute": 36}
